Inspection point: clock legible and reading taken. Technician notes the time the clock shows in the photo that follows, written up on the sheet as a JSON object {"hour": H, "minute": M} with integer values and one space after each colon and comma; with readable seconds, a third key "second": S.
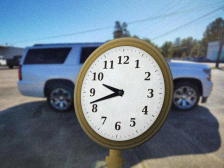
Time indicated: {"hour": 9, "minute": 42}
